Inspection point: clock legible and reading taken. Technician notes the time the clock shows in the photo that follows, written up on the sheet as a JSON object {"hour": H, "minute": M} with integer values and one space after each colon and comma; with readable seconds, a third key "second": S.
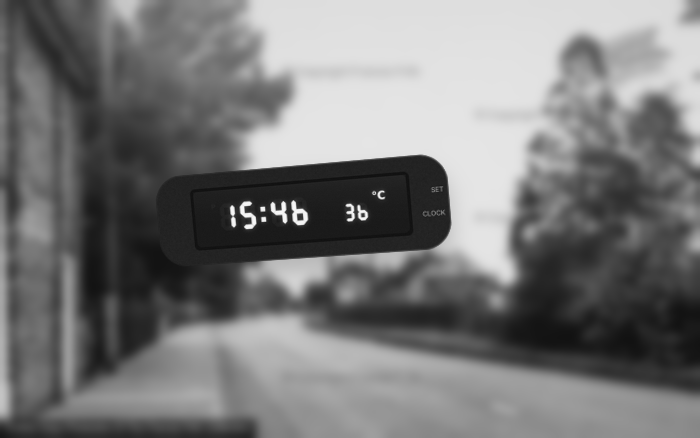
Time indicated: {"hour": 15, "minute": 46}
